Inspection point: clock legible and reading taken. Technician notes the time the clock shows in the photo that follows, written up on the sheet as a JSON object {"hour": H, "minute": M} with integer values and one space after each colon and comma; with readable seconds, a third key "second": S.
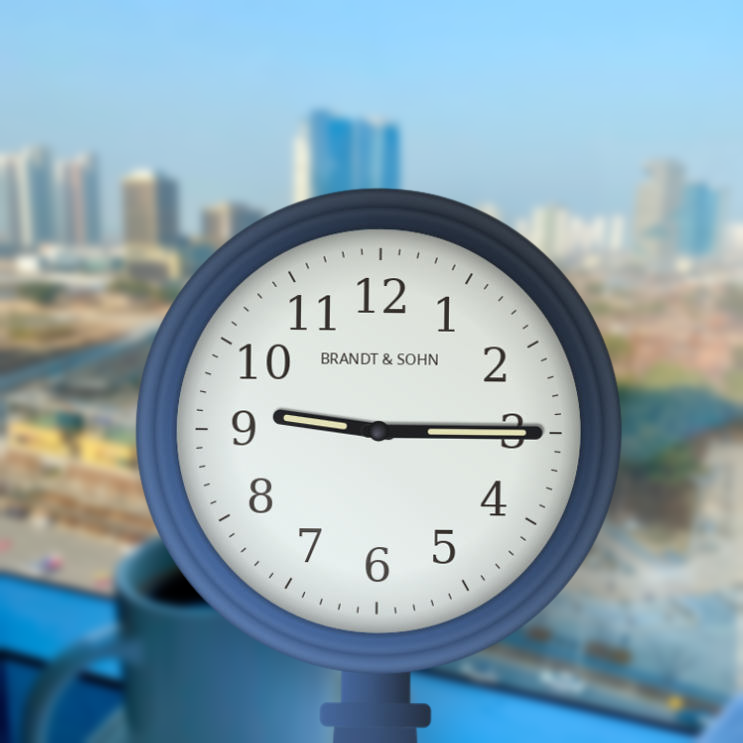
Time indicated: {"hour": 9, "minute": 15}
